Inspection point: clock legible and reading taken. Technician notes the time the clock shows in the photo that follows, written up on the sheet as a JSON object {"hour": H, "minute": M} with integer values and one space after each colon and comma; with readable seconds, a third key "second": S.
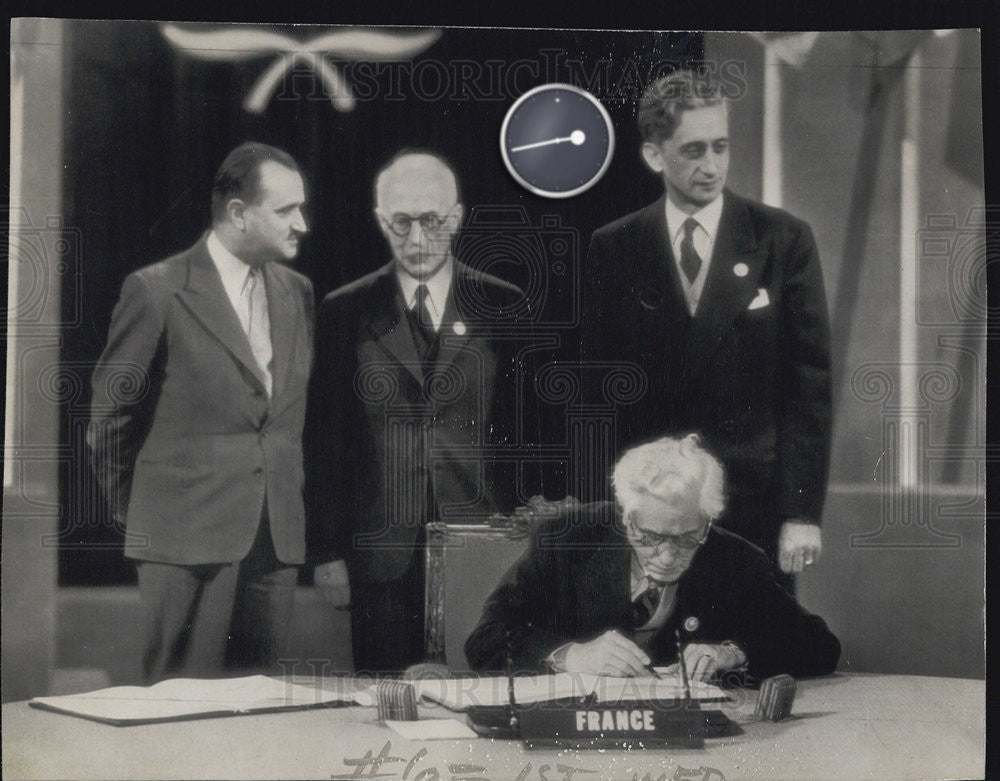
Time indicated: {"hour": 2, "minute": 43}
